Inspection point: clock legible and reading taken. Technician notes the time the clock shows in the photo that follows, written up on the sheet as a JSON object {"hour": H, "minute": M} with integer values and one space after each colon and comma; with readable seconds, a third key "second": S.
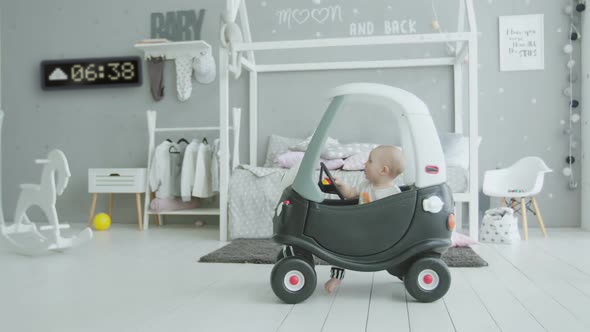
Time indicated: {"hour": 6, "minute": 38}
